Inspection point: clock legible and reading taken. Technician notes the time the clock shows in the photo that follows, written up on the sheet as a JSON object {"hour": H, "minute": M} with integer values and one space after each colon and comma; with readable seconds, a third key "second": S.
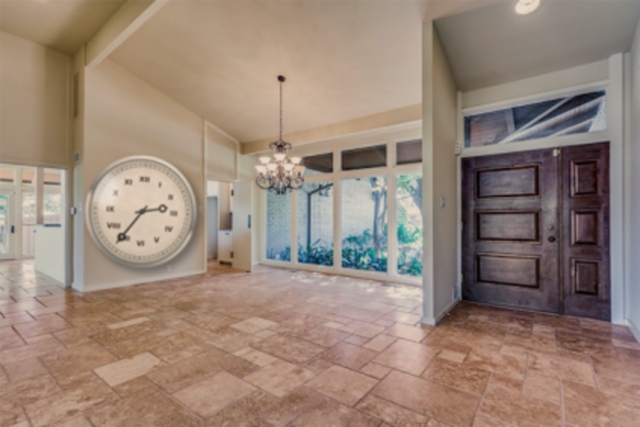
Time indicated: {"hour": 2, "minute": 36}
